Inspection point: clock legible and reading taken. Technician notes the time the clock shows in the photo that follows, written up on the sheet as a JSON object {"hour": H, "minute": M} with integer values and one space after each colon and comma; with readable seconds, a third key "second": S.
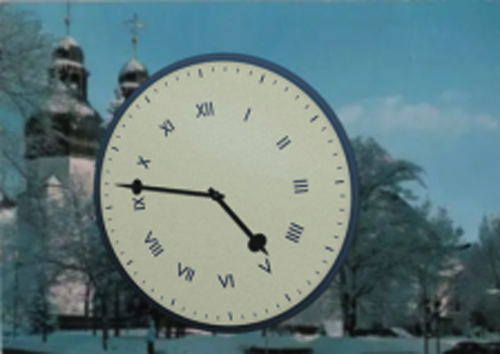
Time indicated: {"hour": 4, "minute": 47}
